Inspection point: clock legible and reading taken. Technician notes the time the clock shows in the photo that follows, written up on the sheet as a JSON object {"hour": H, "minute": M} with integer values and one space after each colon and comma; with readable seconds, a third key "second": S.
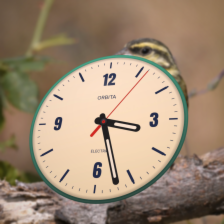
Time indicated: {"hour": 3, "minute": 27, "second": 6}
